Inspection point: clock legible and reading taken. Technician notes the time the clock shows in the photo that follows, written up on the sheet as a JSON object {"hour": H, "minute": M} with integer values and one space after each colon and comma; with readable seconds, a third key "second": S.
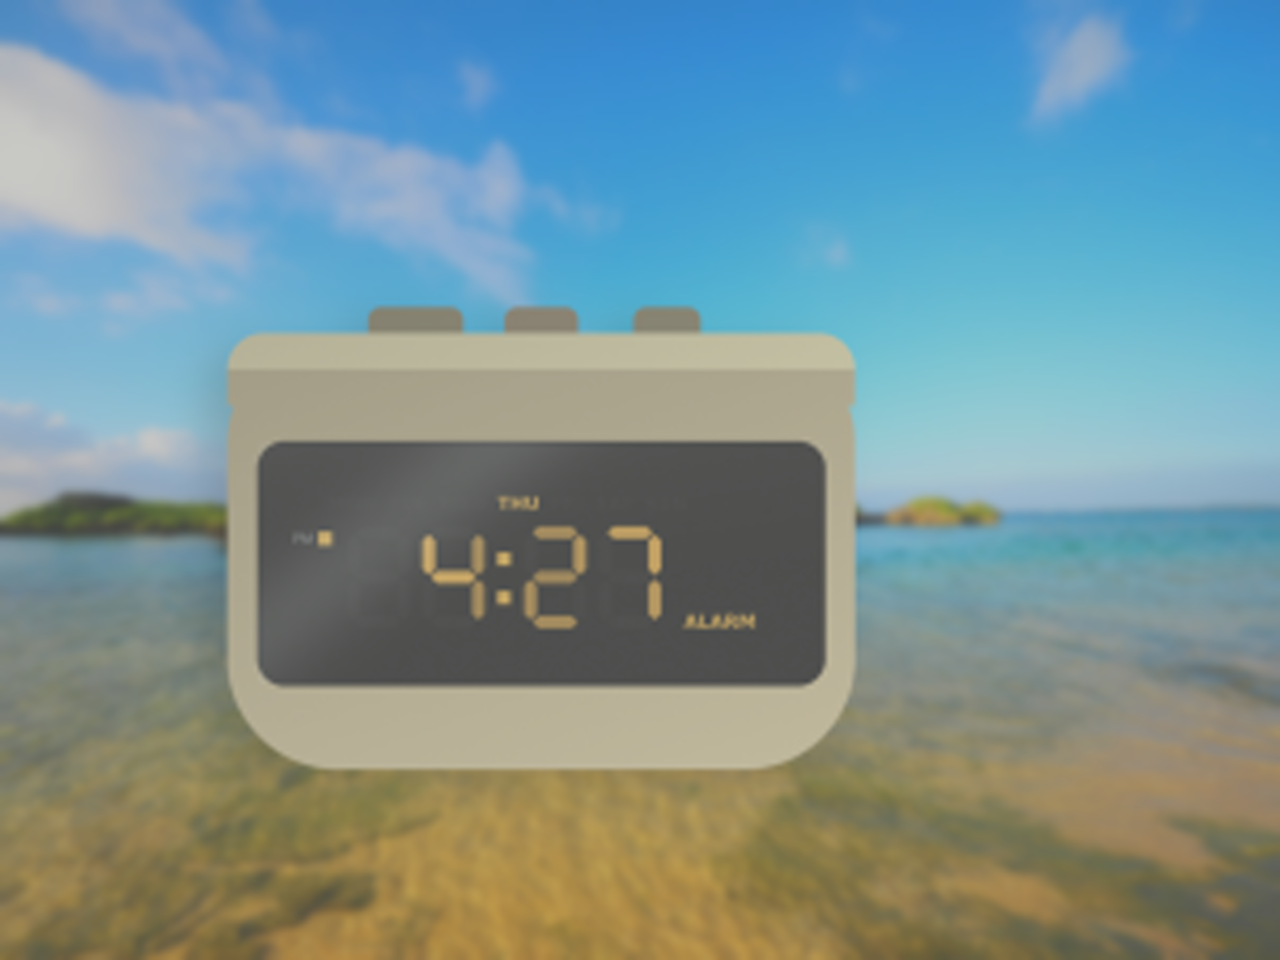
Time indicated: {"hour": 4, "minute": 27}
